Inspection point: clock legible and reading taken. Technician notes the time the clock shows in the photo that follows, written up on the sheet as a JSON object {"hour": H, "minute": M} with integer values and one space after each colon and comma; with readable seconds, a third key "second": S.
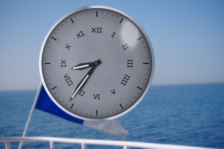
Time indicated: {"hour": 8, "minute": 36}
